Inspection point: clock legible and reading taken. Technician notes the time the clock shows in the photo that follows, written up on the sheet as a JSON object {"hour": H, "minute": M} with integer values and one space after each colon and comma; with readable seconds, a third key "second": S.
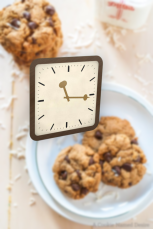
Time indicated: {"hour": 11, "minute": 16}
